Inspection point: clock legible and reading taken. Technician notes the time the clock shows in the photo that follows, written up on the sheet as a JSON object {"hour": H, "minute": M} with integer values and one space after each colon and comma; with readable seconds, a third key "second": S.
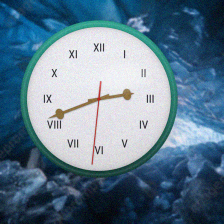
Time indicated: {"hour": 2, "minute": 41, "second": 31}
